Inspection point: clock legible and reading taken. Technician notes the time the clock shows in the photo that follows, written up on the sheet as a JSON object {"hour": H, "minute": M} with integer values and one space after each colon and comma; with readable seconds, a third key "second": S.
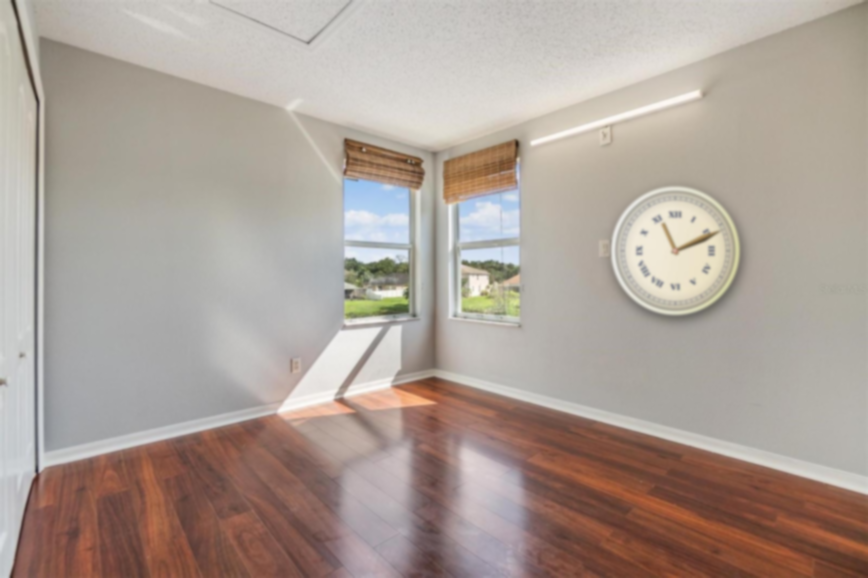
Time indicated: {"hour": 11, "minute": 11}
